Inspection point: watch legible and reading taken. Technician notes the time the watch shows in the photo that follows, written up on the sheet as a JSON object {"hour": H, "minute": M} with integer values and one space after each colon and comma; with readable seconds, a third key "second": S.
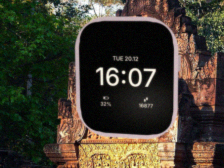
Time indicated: {"hour": 16, "minute": 7}
